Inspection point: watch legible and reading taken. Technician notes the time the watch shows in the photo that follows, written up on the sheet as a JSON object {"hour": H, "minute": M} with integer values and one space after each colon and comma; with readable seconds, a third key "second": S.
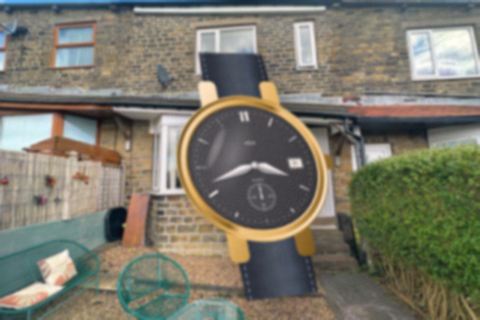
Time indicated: {"hour": 3, "minute": 42}
